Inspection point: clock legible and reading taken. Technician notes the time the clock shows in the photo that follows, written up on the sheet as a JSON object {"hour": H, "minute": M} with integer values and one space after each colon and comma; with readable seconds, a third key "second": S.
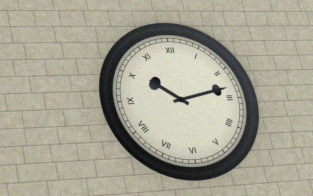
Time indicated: {"hour": 10, "minute": 13}
